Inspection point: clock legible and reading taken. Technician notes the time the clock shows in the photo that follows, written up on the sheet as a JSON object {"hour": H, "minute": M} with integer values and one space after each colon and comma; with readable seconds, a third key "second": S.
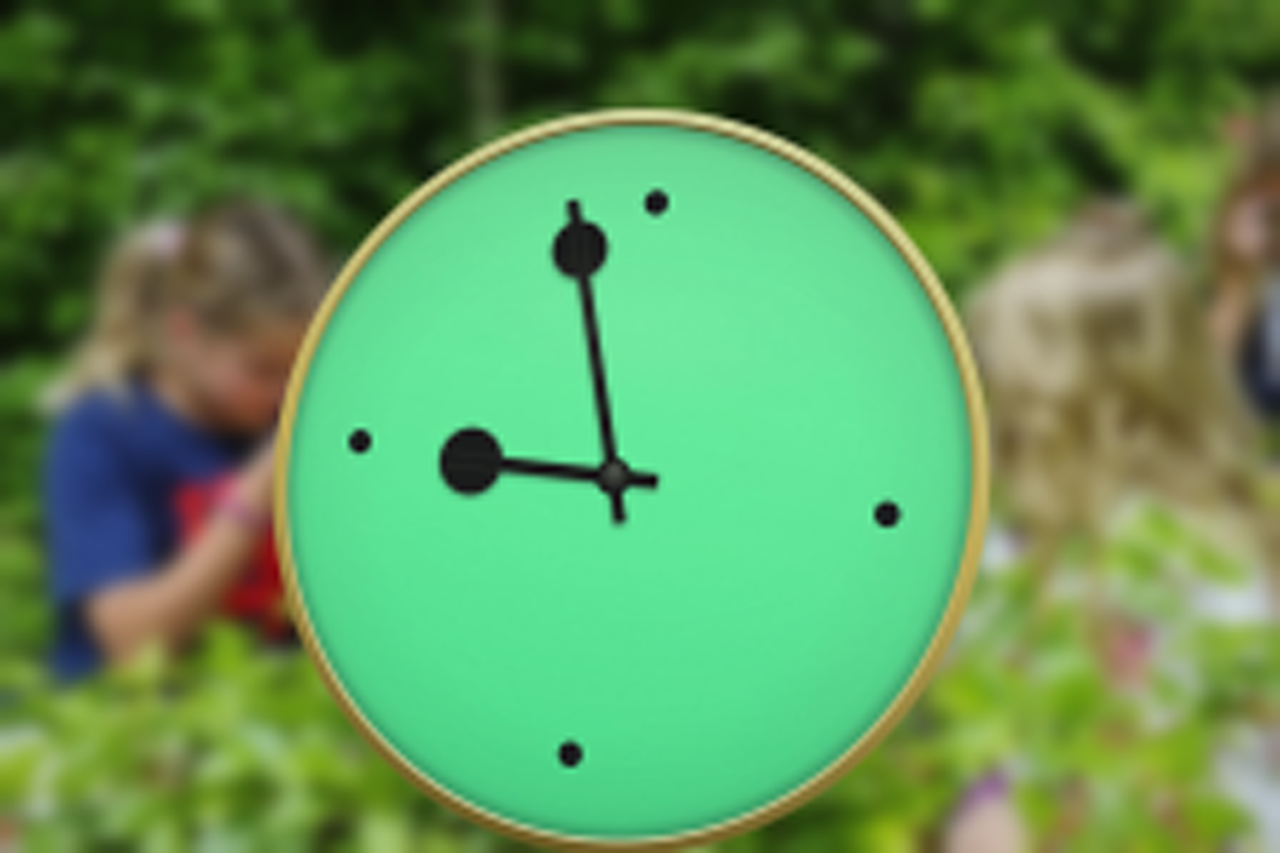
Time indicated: {"hour": 8, "minute": 57}
